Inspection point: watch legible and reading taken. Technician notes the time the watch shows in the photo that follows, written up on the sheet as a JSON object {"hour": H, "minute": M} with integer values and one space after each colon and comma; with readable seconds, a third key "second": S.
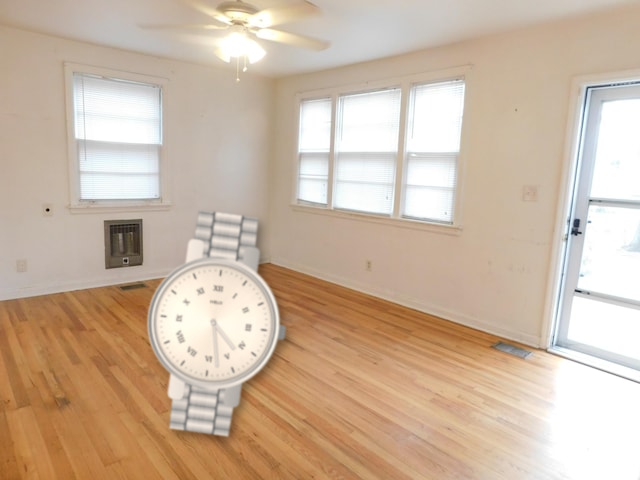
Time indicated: {"hour": 4, "minute": 28}
